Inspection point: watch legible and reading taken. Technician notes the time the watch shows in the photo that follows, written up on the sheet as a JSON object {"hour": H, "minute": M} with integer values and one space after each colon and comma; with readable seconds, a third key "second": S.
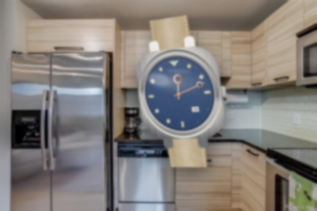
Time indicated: {"hour": 12, "minute": 12}
